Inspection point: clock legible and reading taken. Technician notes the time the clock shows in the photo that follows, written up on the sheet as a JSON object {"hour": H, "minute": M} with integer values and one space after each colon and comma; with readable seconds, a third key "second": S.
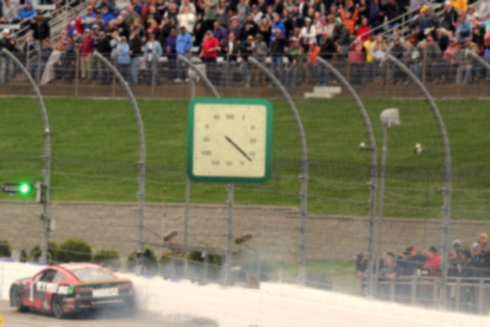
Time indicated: {"hour": 4, "minute": 22}
